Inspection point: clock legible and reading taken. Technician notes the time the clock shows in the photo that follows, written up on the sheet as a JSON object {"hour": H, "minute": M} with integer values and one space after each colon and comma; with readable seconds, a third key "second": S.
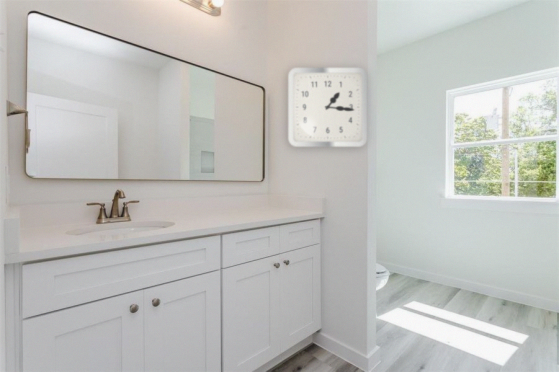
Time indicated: {"hour": 1, "minute": 16}
